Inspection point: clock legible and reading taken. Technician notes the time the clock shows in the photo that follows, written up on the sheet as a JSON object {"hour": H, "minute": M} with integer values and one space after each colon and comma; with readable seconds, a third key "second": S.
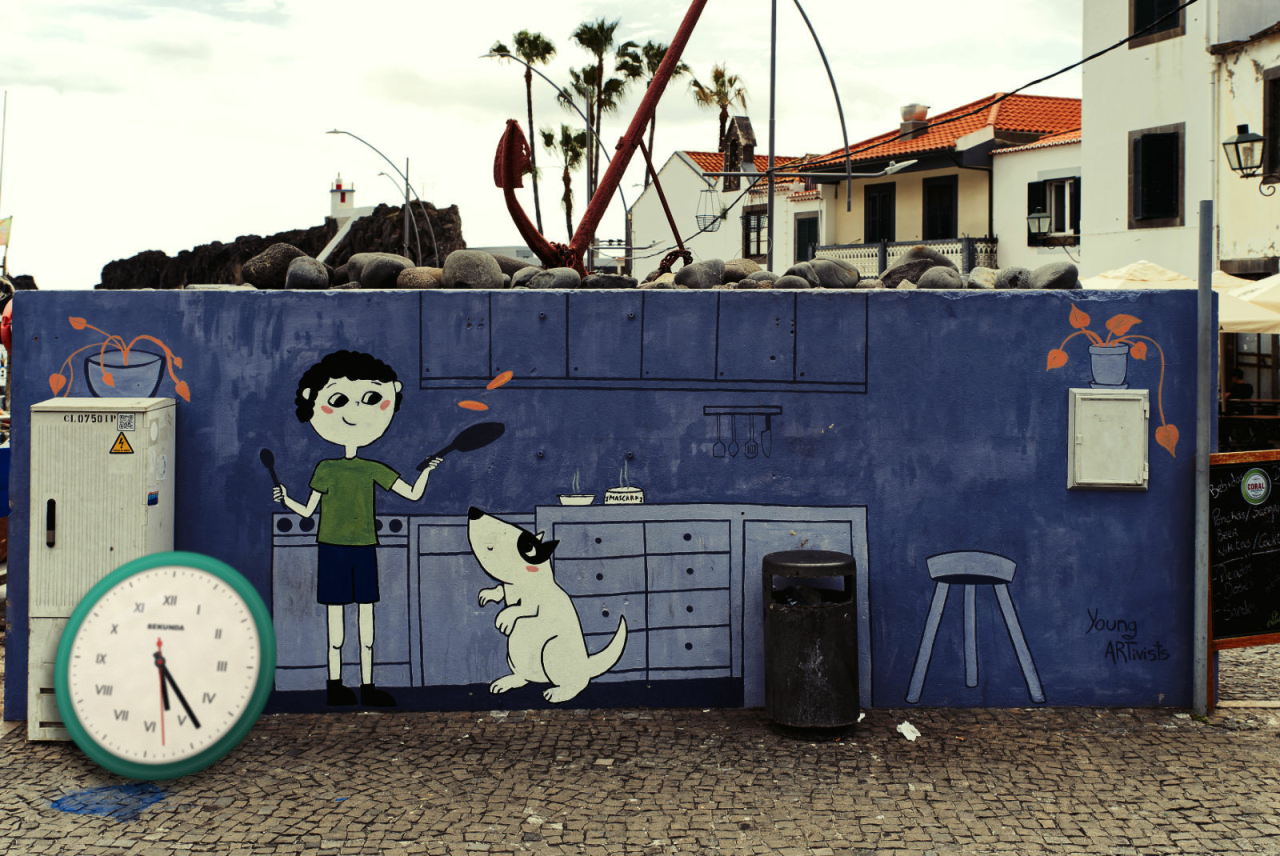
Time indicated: {"hour": 5, "minute": 23, "second": 28}
